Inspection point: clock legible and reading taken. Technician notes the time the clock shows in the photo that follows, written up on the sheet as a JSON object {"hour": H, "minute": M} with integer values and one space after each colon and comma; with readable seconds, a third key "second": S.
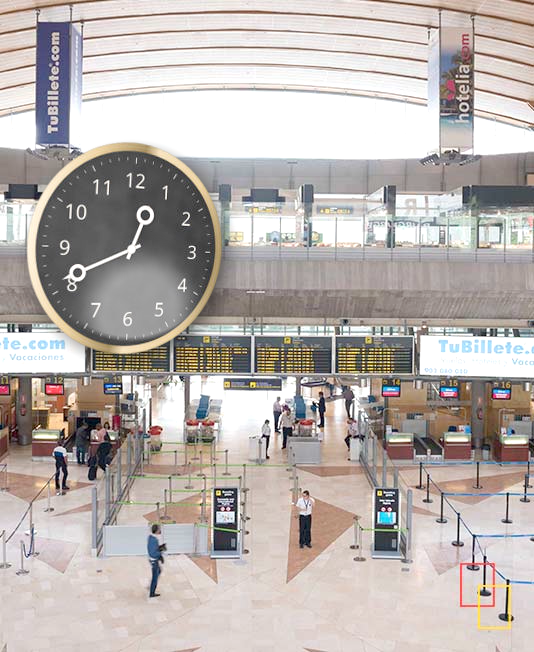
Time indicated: {"hour": 12, "minute": 41}
